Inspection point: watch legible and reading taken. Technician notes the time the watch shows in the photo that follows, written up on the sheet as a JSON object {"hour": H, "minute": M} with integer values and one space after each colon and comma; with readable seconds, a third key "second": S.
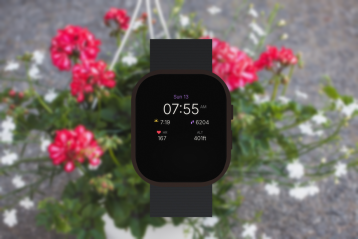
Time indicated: {"hour": 7, "minute": 55}
